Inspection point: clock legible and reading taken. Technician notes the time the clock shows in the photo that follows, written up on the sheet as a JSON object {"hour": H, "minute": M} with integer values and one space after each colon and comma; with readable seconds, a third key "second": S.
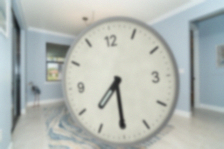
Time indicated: {"hour": 7, "minute": 30}
